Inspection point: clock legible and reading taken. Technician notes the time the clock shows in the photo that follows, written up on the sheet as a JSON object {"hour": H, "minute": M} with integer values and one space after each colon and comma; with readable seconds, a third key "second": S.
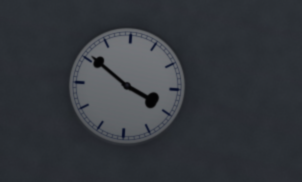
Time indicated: {"hour": 3, "minute": 51}
